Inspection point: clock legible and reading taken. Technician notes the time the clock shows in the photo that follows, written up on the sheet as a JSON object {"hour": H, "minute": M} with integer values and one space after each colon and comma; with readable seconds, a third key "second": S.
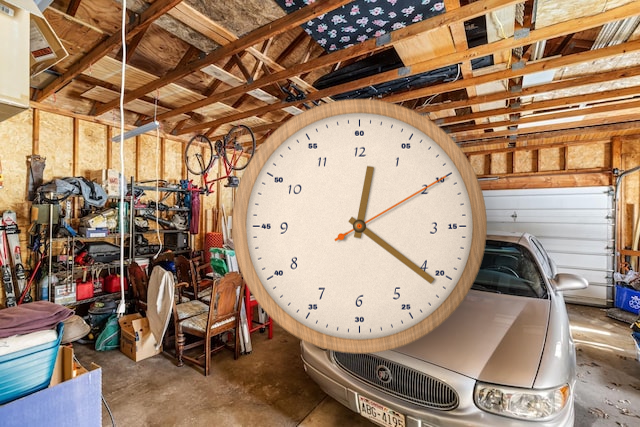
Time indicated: {"hour": 12, "minute": 21, "second": 10}
